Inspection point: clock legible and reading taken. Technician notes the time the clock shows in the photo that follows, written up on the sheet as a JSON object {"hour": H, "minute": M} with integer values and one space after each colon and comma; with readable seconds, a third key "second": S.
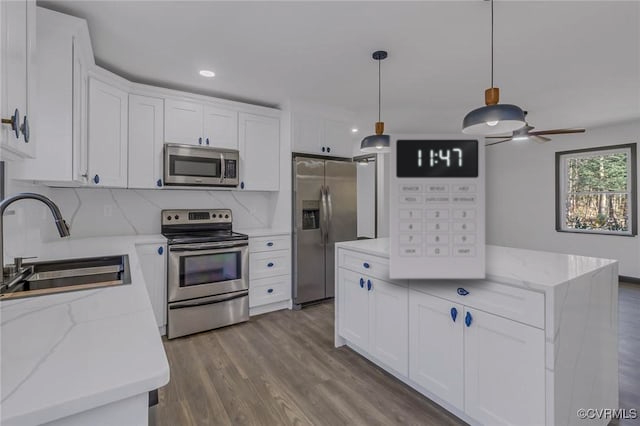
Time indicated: {"hour": 11, "minute": 47}
